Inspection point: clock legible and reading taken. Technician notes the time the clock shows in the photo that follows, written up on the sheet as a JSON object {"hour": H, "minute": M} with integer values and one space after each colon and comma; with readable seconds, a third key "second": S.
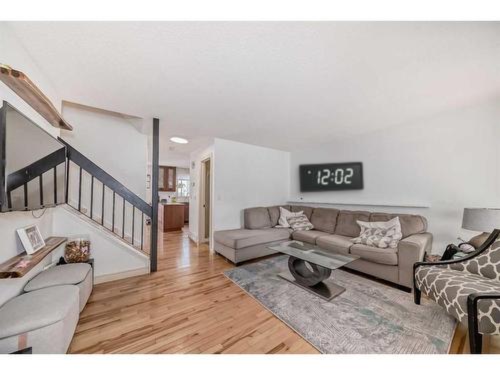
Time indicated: {"hour": 12, "minute": 2}
